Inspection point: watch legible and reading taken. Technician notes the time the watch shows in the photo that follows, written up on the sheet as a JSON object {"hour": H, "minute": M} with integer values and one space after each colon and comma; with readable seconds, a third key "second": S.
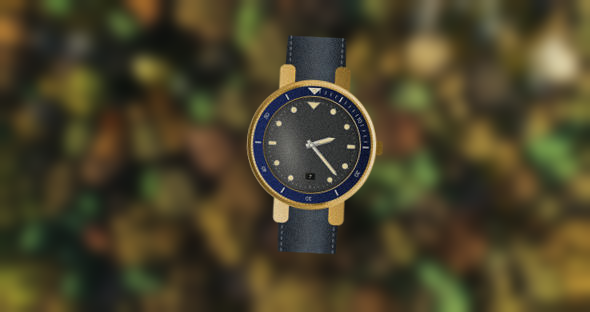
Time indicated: {"hour": 2, "minute": 23}
